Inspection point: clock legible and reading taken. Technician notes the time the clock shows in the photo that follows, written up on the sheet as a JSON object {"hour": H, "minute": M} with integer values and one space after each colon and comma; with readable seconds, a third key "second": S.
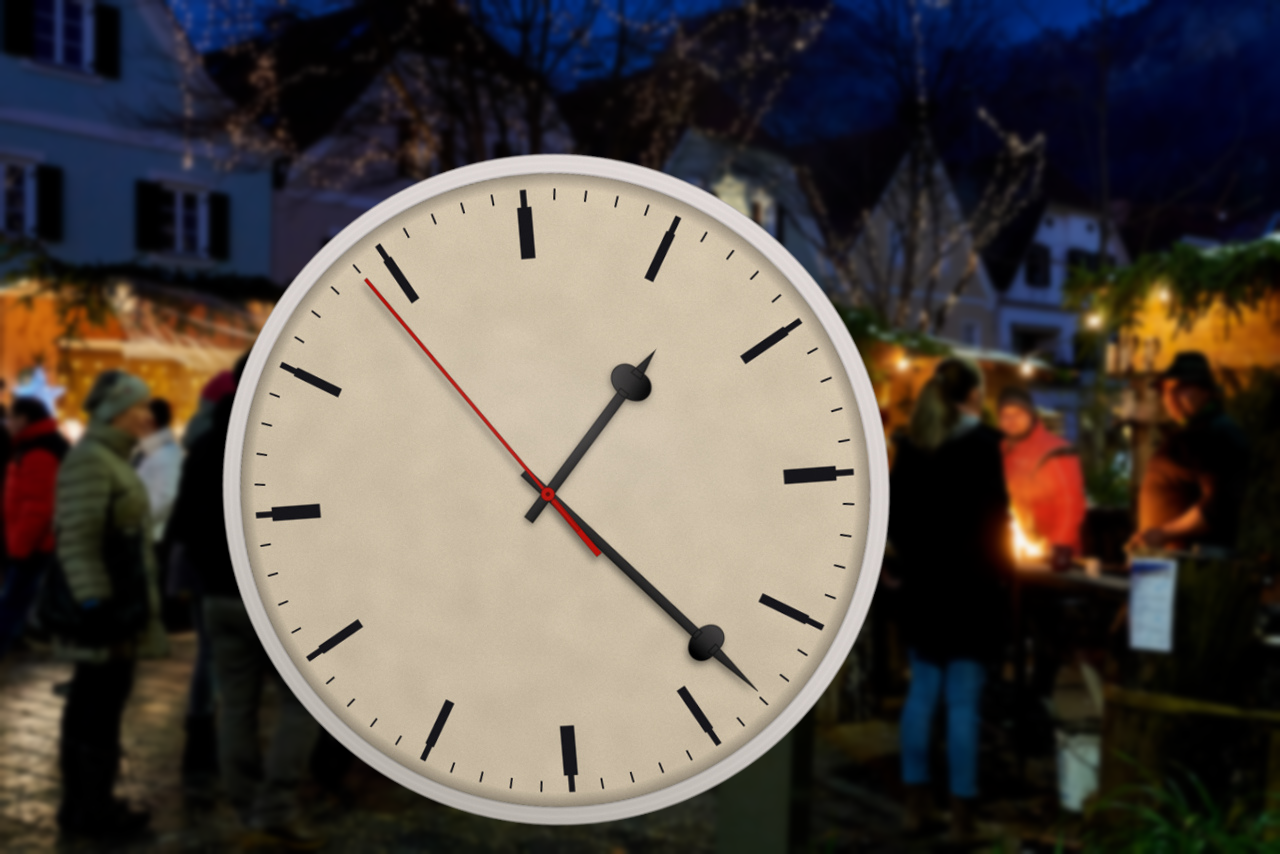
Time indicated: {"hour": 1, "minute": 22, "second": 54}
